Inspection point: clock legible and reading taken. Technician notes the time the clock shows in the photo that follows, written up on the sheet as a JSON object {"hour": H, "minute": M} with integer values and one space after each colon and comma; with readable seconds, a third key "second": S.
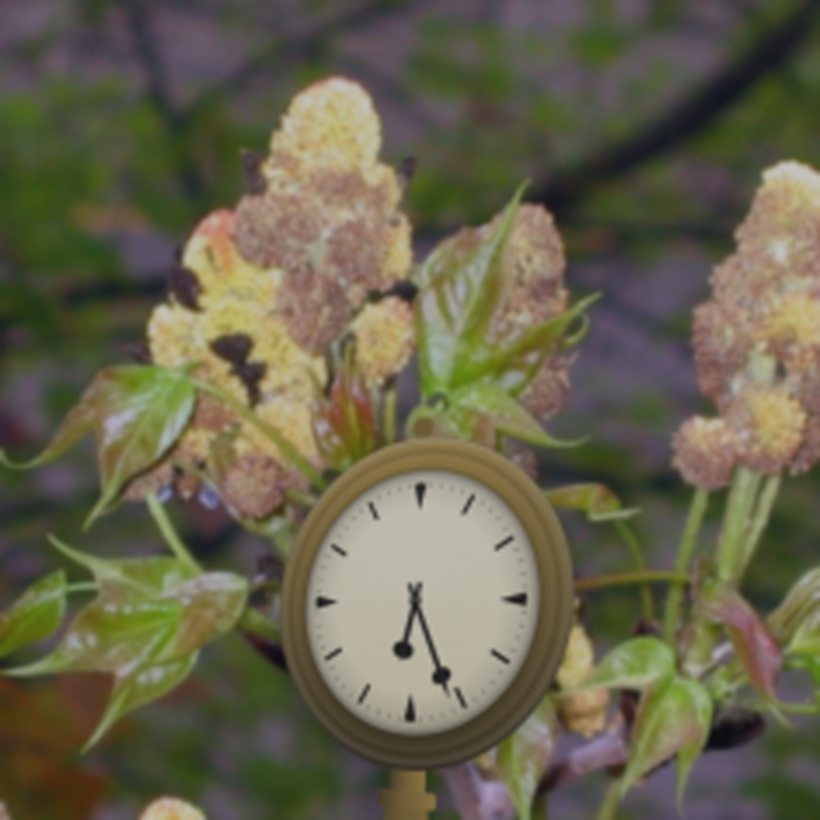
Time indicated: {"hour": 6, "minute": 26}
